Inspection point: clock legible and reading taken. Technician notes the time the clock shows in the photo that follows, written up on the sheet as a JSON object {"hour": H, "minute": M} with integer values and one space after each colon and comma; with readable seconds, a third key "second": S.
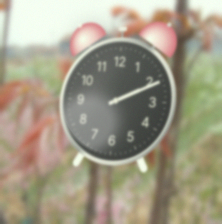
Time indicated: {"hour": 2, "minute": 11}
